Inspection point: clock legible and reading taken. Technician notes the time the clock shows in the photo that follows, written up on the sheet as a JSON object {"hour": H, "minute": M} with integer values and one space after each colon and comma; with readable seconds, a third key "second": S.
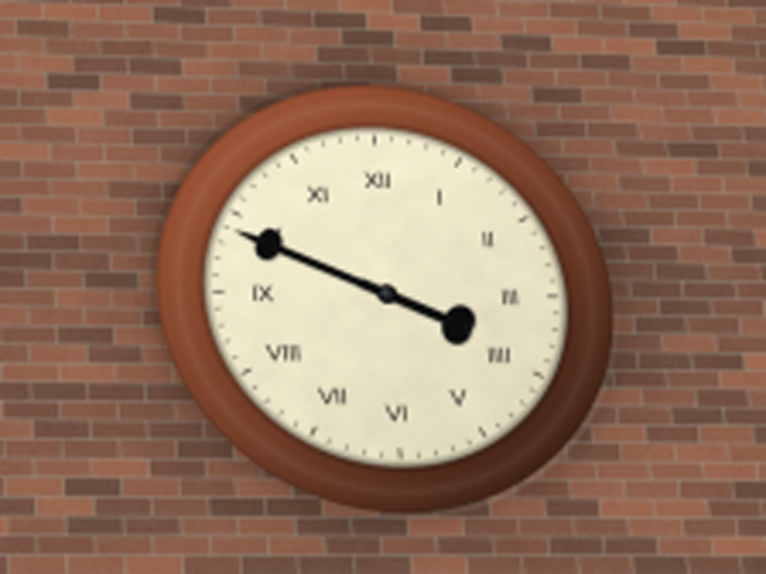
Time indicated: {"hour": 3, "minute": 49}
